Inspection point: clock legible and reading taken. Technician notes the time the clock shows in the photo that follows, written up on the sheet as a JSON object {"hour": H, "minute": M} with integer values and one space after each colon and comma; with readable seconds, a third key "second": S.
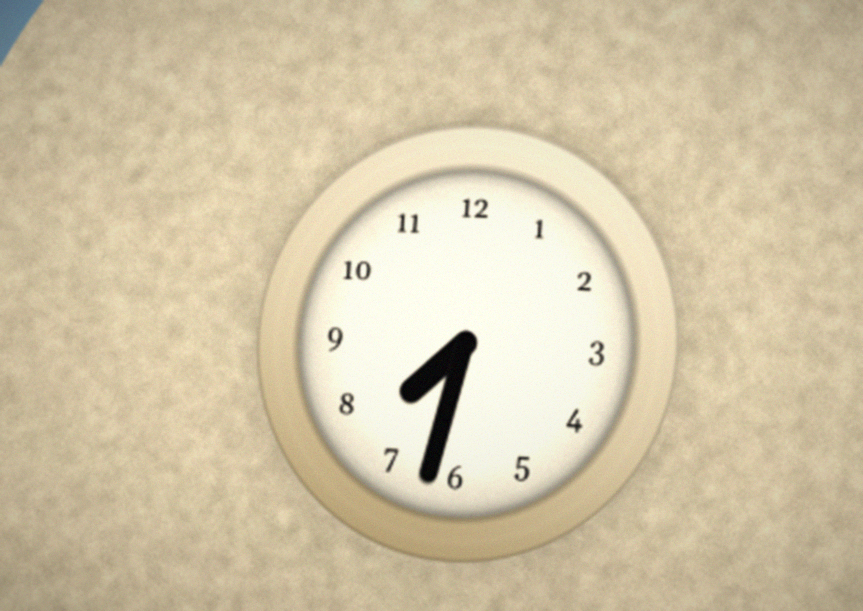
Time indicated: {"hour": 7, "minute": 32}
